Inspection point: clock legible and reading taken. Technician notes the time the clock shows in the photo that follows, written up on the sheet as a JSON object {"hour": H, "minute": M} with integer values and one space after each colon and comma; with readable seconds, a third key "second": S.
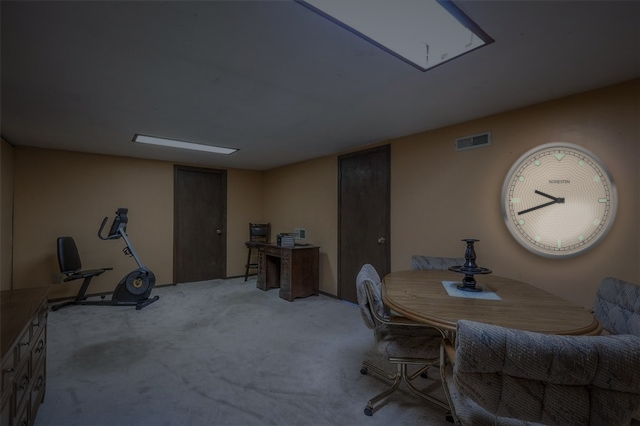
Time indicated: {"hour": 9, "minute": 42}
